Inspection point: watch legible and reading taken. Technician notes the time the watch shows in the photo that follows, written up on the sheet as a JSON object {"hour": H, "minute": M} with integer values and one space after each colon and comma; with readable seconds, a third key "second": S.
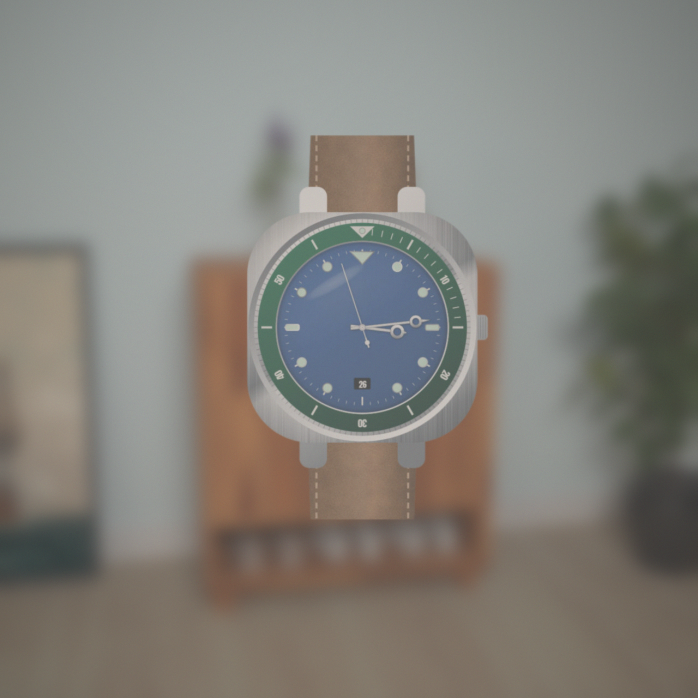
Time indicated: {"hour": 3, "minute": 13, "second": 57}
